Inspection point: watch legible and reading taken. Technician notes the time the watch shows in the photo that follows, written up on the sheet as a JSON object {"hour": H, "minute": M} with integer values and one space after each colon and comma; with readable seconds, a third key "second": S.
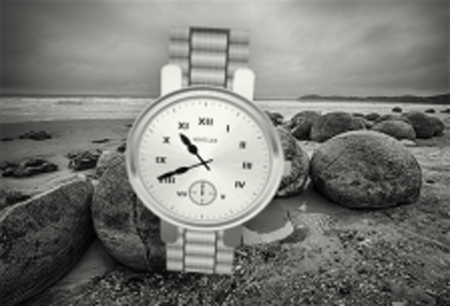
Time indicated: {"hour": 10, "minute": 41}
